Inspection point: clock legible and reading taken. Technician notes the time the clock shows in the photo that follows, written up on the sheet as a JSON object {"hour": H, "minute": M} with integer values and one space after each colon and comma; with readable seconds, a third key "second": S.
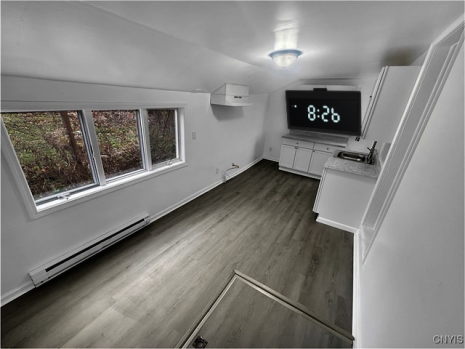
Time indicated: {"hour": 8, "minute": 26}
